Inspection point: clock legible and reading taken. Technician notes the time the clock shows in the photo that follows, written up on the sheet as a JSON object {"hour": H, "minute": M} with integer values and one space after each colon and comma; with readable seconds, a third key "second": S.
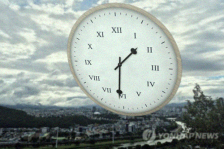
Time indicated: {"hour": 1, "minute": 31}
